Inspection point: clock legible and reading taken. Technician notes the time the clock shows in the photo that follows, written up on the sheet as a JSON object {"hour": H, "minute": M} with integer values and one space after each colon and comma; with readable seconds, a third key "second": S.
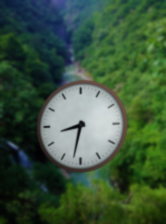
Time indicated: {"hour": 8, "minute": 32}
